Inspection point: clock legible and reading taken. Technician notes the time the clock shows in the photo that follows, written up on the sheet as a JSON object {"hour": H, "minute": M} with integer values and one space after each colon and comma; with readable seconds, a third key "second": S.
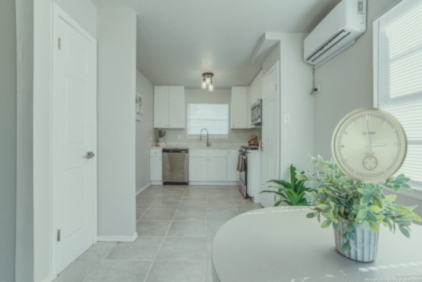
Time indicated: {"hour": 2, "minute": 59}
